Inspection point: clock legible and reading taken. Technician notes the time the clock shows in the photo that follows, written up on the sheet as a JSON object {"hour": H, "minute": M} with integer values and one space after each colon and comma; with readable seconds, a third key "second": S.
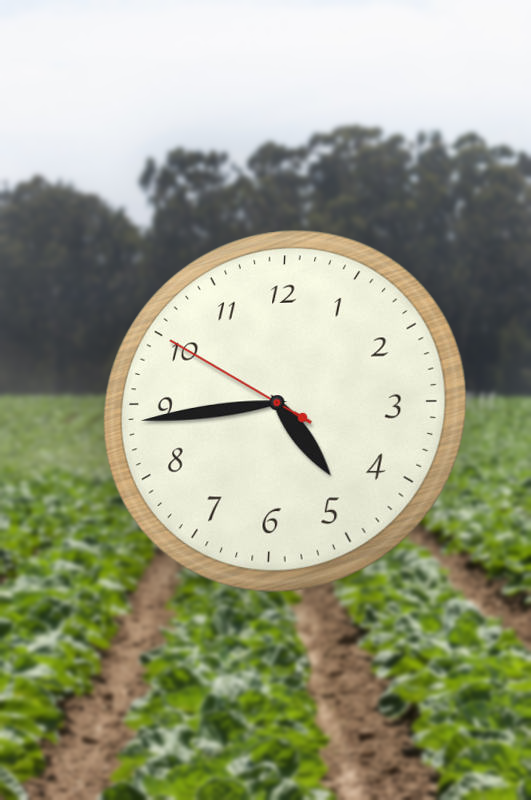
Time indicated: {"hour": 4, "minute": 43, "second": 50}
